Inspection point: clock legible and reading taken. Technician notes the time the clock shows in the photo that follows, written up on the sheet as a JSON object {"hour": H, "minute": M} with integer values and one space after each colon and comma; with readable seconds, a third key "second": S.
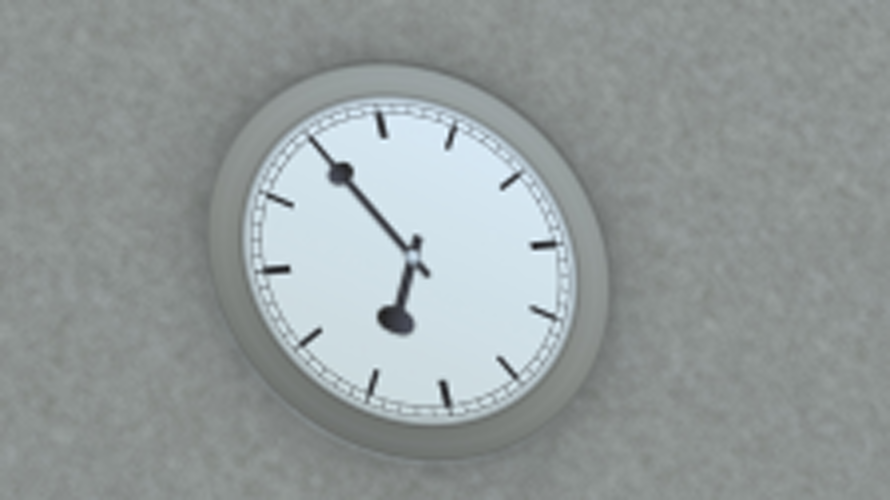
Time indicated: {"hour": 6, "minute": 55}
